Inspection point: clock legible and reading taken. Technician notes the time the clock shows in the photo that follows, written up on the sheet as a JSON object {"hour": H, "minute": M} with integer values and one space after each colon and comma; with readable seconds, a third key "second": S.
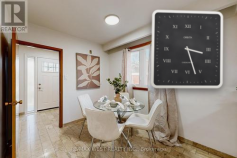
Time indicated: {"hour": 3, "minute": 27}
